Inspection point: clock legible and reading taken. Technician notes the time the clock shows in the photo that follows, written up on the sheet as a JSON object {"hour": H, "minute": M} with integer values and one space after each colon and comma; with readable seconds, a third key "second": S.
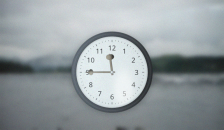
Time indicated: {"hour": 11, "minute": 45}
